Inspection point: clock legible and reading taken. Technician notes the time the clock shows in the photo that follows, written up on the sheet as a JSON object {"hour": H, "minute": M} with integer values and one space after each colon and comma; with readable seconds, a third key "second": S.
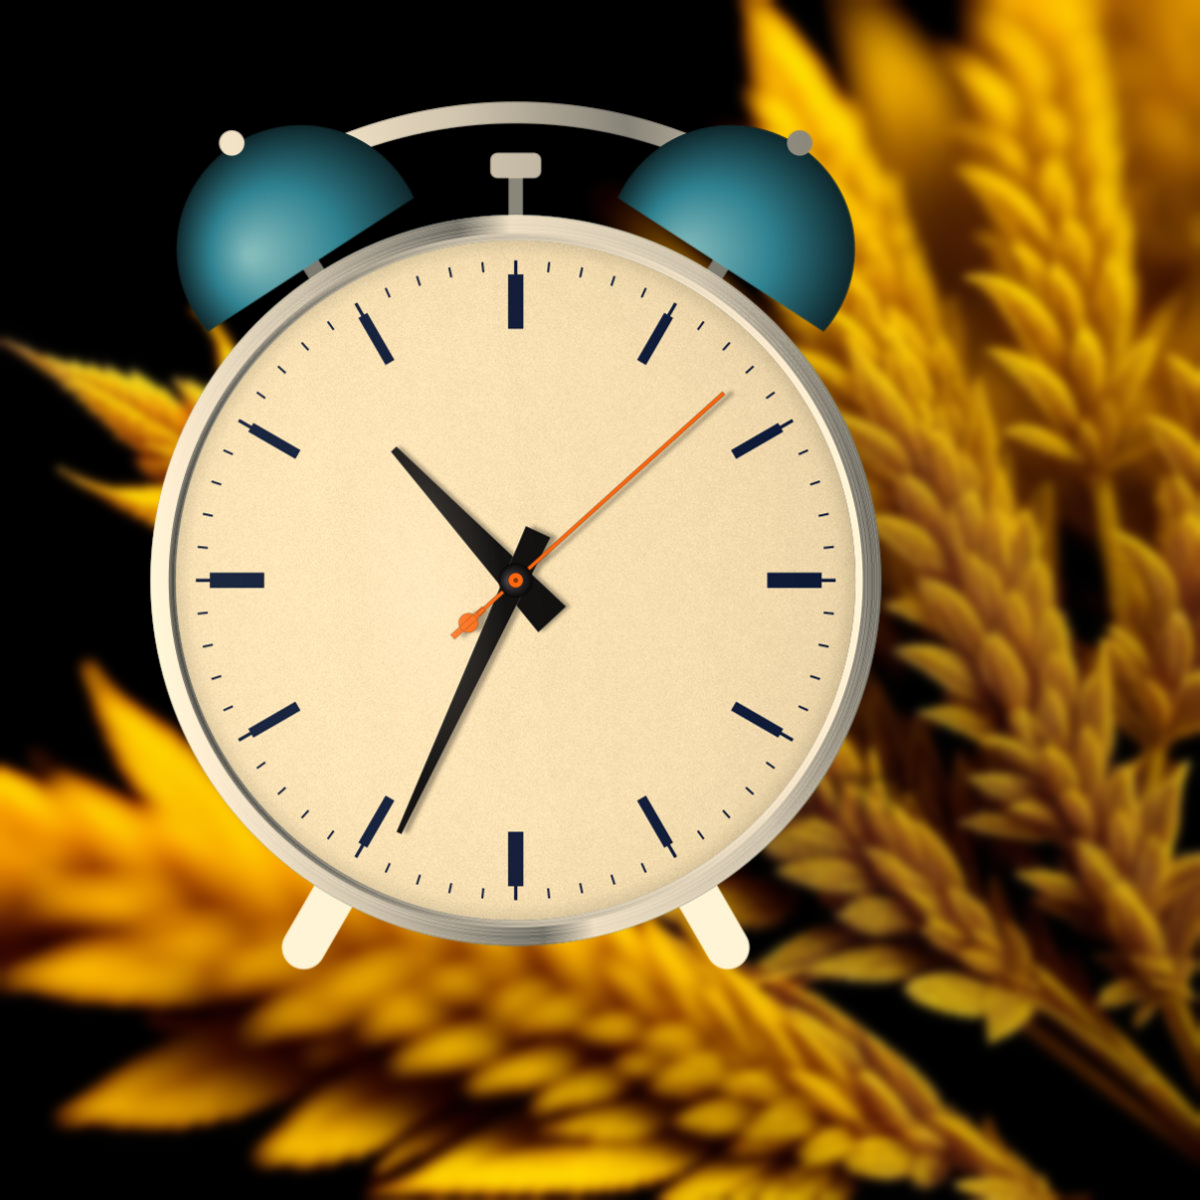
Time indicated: {"hour": 10, "minute": 34, "second": 8}
